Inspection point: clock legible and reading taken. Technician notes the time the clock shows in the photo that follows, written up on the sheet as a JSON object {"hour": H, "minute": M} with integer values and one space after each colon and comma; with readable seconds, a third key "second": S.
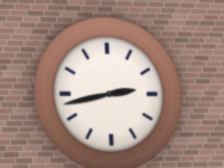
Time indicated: {"hour": 2, "minute": 43}
